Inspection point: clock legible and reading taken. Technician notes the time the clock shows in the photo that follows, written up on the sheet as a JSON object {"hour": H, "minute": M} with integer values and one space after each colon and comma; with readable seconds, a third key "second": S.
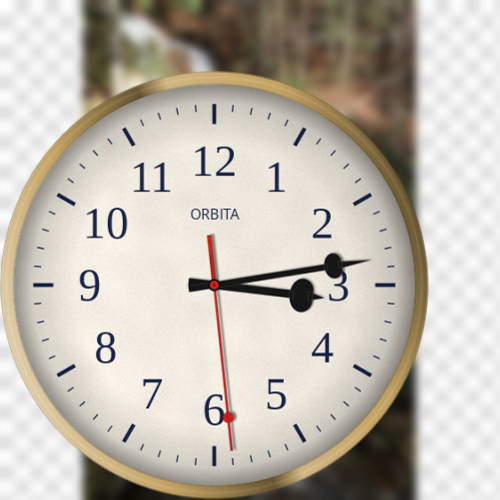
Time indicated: {"hour": 3, "minute": 13, "second": 29}
